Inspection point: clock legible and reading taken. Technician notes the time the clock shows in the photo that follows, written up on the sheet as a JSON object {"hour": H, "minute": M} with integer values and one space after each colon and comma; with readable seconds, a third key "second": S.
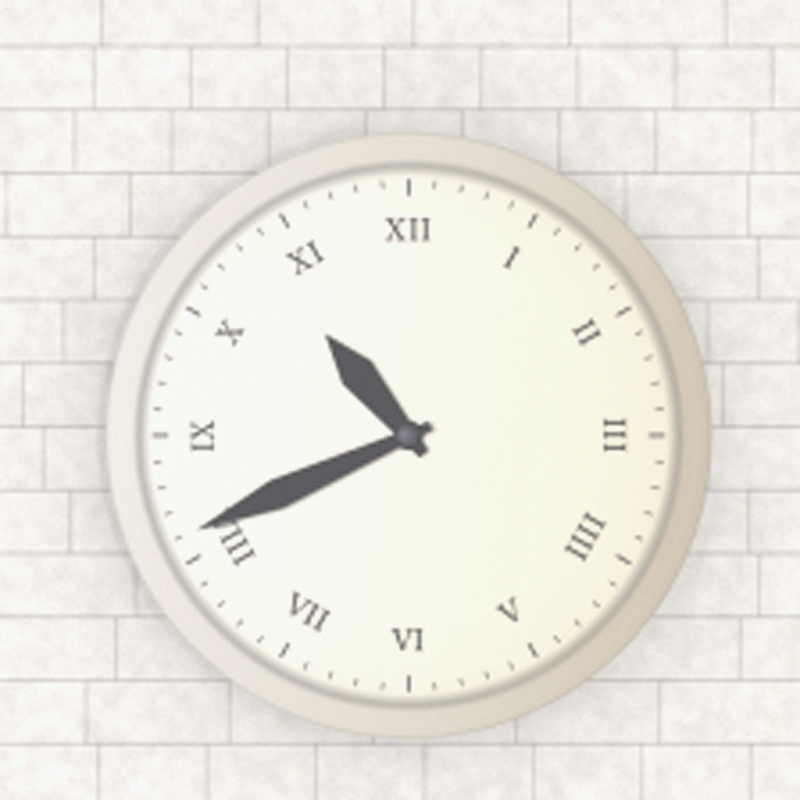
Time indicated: {"hour": 10, "minute": 41}
